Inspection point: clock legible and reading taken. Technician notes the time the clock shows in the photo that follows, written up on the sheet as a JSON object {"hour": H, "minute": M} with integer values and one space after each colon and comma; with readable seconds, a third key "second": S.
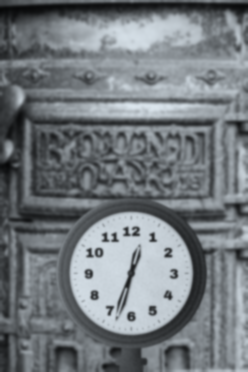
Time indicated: {"hour": 12, "minute": 33}
